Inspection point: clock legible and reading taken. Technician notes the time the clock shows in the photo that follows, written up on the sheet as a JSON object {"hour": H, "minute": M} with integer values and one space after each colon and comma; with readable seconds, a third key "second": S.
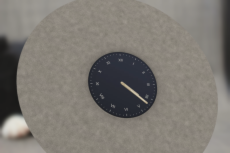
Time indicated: {"hour": 4, "minute": 22}
